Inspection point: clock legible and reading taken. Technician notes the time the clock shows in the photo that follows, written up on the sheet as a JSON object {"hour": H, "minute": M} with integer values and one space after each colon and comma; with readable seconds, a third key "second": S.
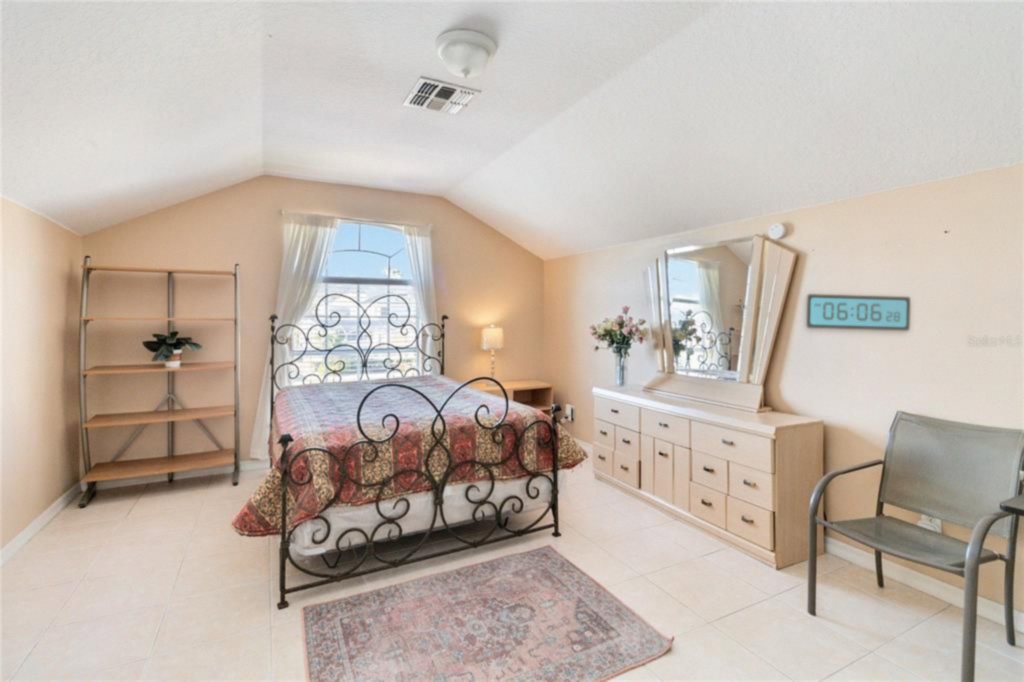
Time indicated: {"hour": 6, "minute": 6}
